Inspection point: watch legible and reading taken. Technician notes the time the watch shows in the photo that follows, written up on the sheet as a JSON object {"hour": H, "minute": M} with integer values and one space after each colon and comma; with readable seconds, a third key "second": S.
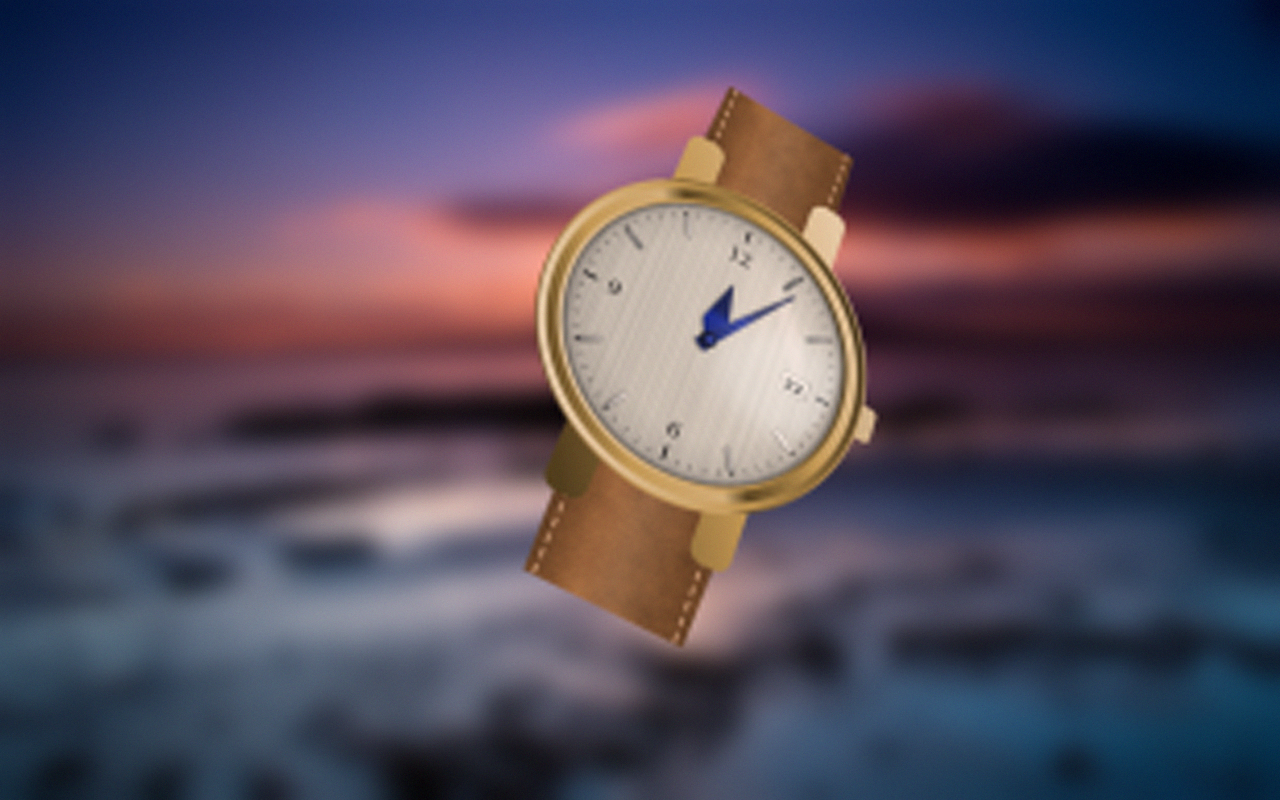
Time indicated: {"hour": 12, "minute": 6}
